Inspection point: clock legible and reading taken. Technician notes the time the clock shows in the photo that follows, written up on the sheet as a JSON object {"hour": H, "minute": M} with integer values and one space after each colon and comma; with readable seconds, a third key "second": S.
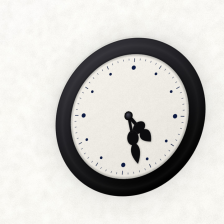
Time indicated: {"hour": 4, "minute": 27}
